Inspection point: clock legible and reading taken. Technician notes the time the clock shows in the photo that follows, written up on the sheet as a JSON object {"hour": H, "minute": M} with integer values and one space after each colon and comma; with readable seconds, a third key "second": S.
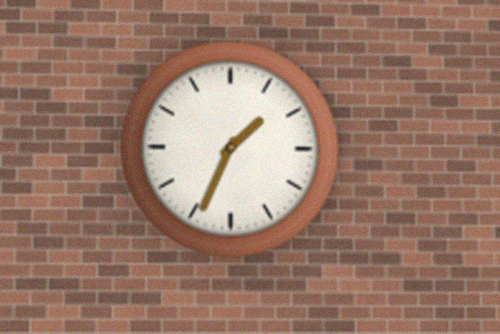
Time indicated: {"hour": 1, "minute": 34}
